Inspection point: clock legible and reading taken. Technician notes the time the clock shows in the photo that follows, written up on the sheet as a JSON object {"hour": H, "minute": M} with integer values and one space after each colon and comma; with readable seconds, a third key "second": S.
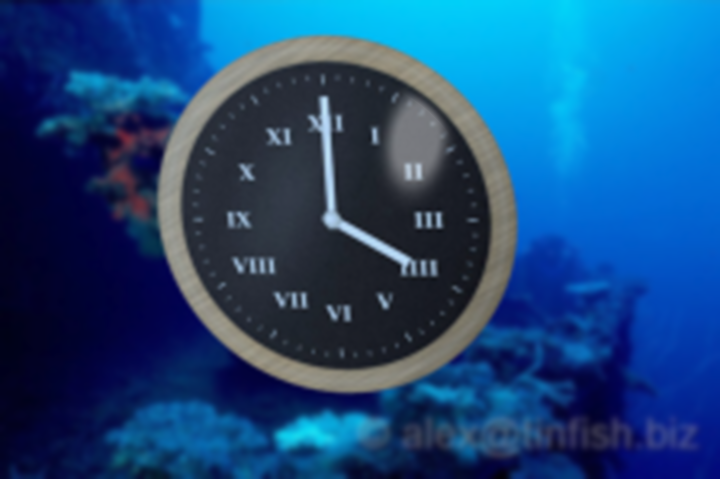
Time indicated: {"hour": 4, "minute": 0}
